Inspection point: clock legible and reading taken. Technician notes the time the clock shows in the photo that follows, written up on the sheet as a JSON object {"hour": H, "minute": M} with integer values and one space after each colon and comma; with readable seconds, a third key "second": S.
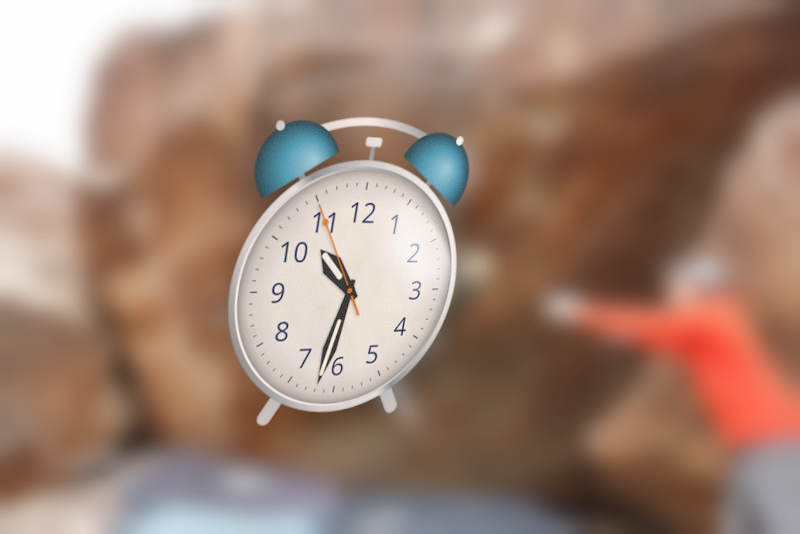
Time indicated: {"hour": 10, "minute": 31, "second": 55}
